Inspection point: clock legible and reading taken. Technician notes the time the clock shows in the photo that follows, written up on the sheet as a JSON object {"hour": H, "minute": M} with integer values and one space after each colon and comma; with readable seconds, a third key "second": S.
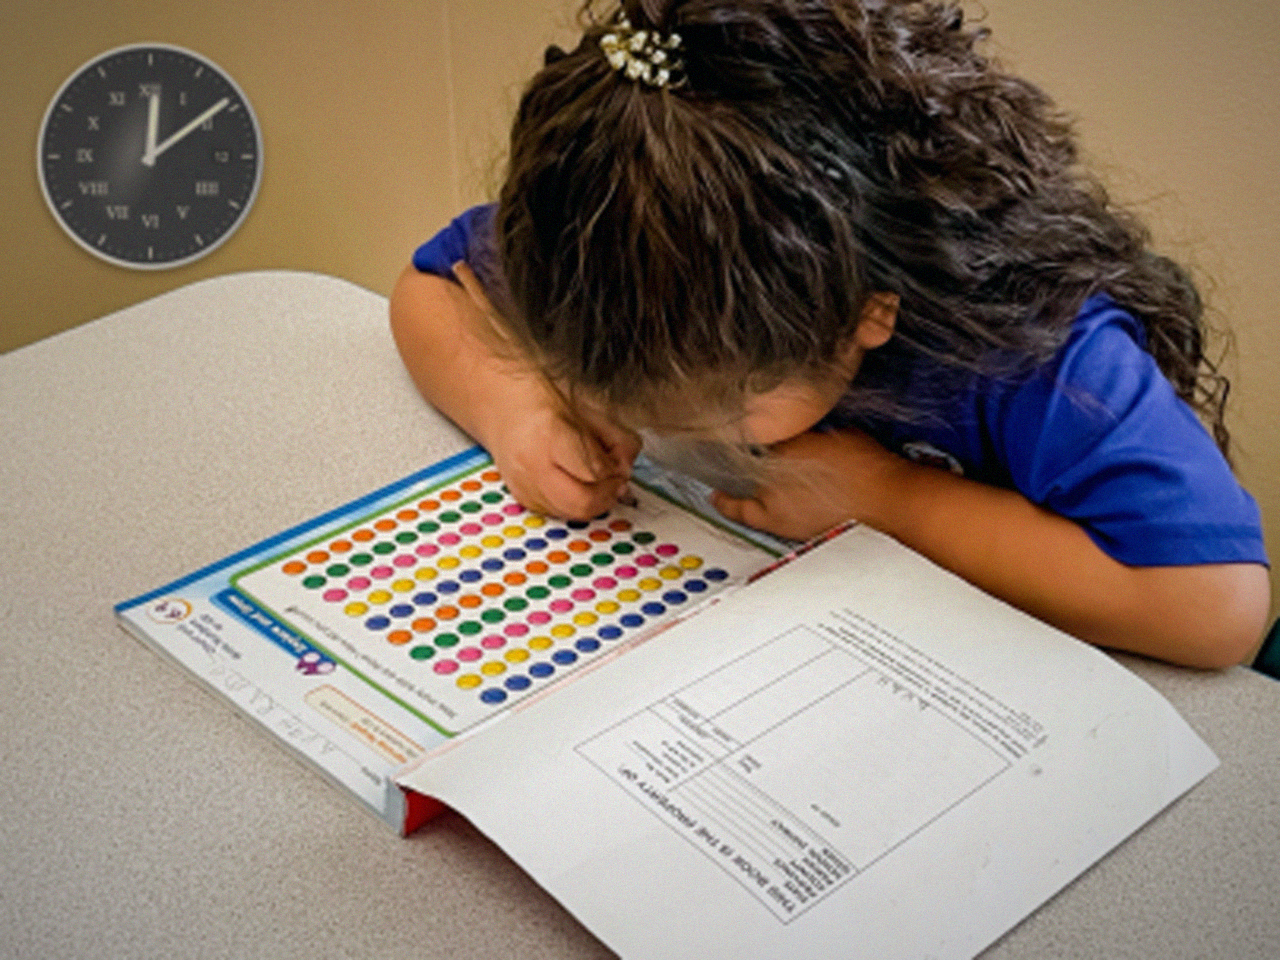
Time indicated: {"hour": 12, "minute": 9}
